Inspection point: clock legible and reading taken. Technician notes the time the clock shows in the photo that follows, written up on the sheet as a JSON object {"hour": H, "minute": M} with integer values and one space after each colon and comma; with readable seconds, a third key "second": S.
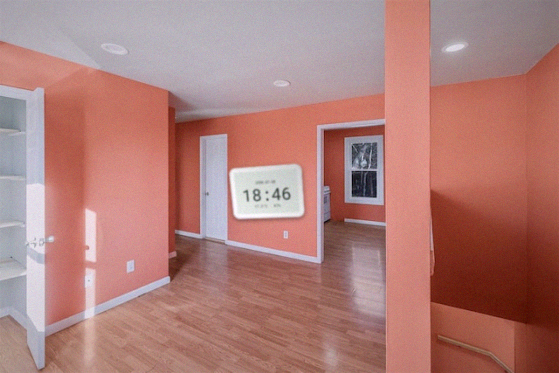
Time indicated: {"hour": 18, "minute": 46}
